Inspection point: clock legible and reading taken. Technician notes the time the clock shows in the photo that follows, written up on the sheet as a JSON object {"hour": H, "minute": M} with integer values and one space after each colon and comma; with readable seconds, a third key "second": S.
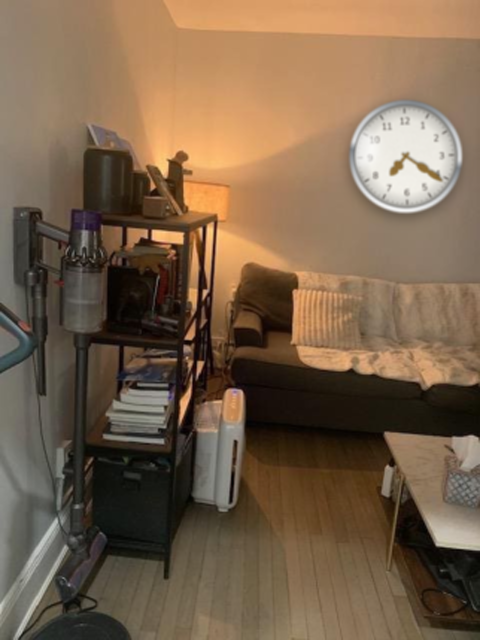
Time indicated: {"hour": 7, "minute": 21}
